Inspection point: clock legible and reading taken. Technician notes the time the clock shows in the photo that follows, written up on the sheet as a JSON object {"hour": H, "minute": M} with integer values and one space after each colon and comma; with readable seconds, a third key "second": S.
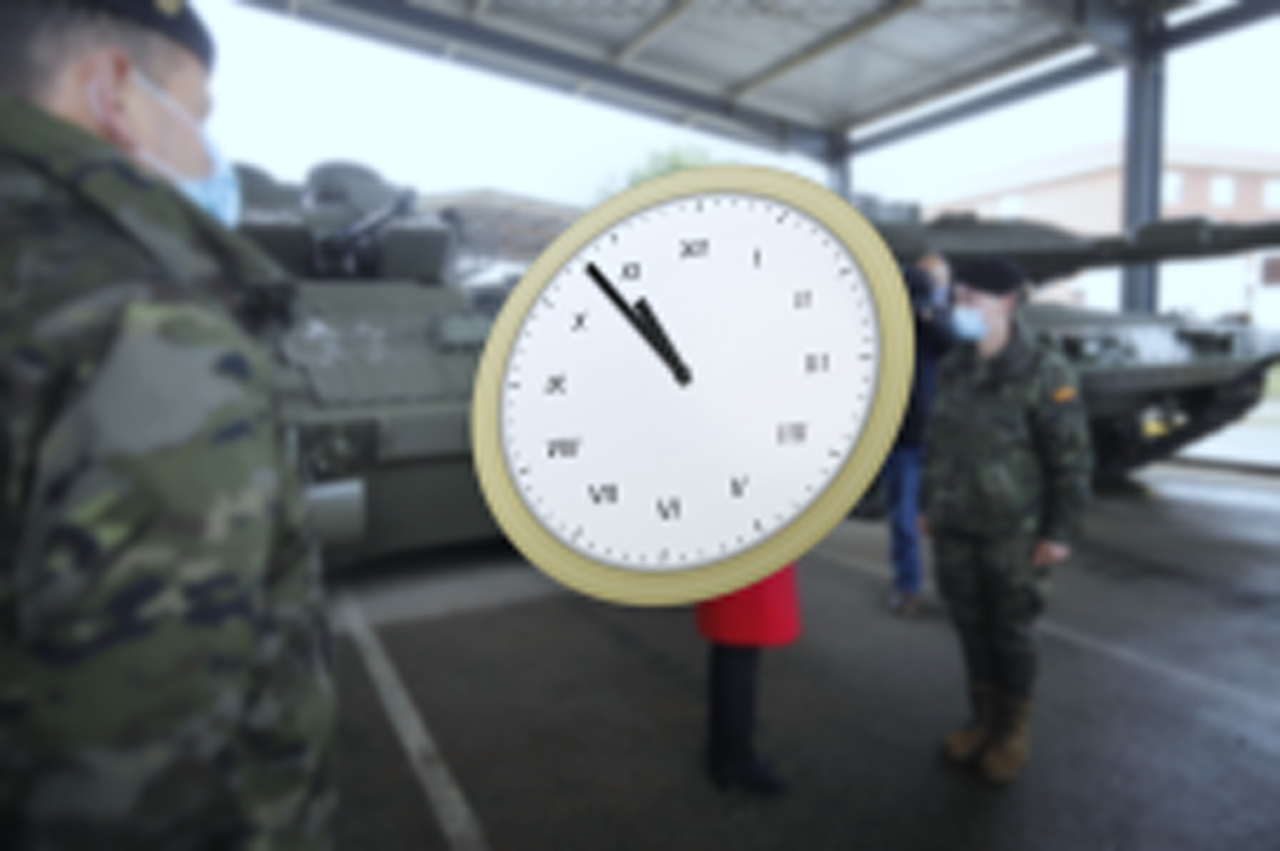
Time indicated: {"hour": 10, "minute": 53}
